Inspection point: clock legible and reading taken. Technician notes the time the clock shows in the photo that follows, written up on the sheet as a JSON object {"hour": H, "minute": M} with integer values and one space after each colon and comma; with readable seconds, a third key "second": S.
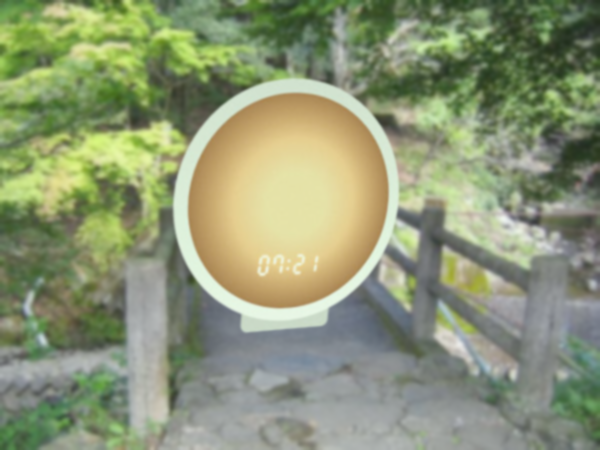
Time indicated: {"hour": 7, "minute": 21}
